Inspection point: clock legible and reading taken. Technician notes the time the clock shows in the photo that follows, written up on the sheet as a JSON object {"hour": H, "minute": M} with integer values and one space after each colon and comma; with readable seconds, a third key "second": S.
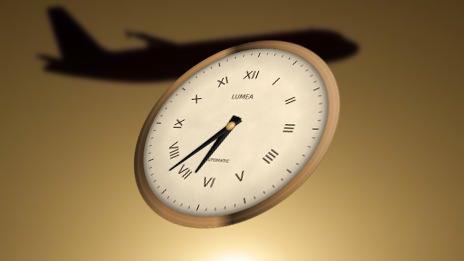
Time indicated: {"hour": 6, "minute": 37}
